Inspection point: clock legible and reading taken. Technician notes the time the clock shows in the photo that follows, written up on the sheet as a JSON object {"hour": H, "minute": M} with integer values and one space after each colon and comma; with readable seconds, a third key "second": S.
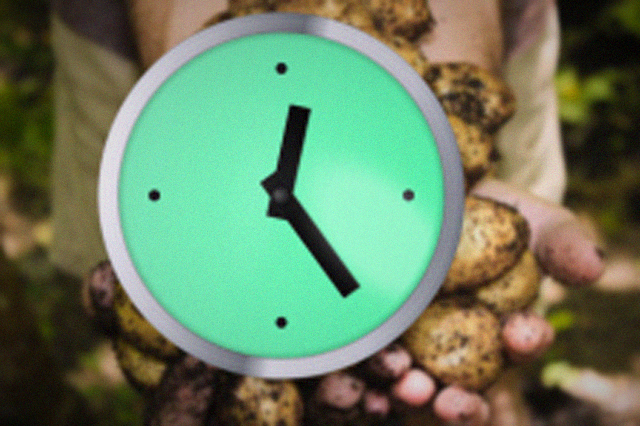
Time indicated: {"hour": 12, "minute": 24}
